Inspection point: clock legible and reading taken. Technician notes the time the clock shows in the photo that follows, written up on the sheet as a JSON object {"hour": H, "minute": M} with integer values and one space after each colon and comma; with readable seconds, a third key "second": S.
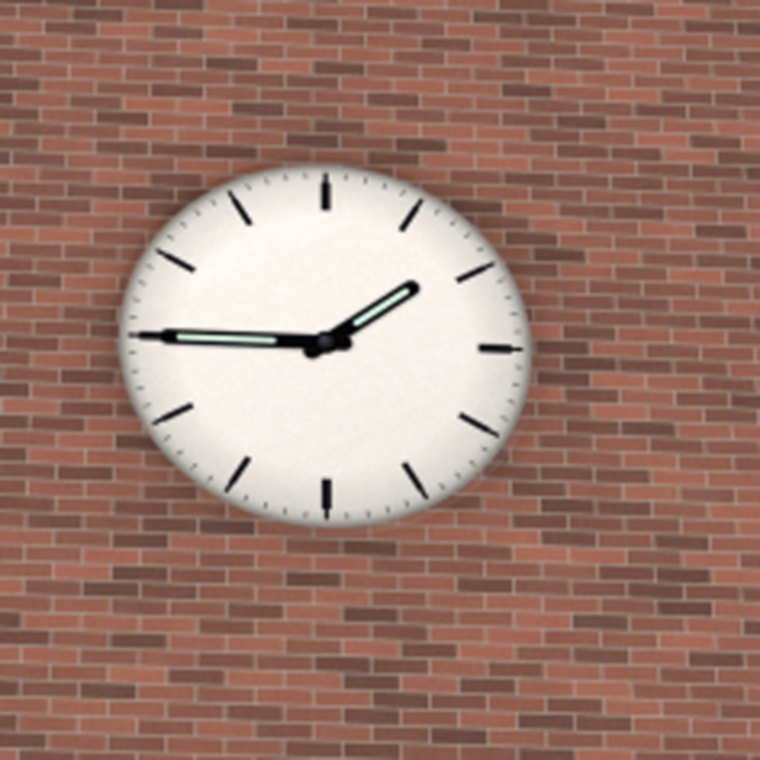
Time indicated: {"hour": 1, "minute": 45}
